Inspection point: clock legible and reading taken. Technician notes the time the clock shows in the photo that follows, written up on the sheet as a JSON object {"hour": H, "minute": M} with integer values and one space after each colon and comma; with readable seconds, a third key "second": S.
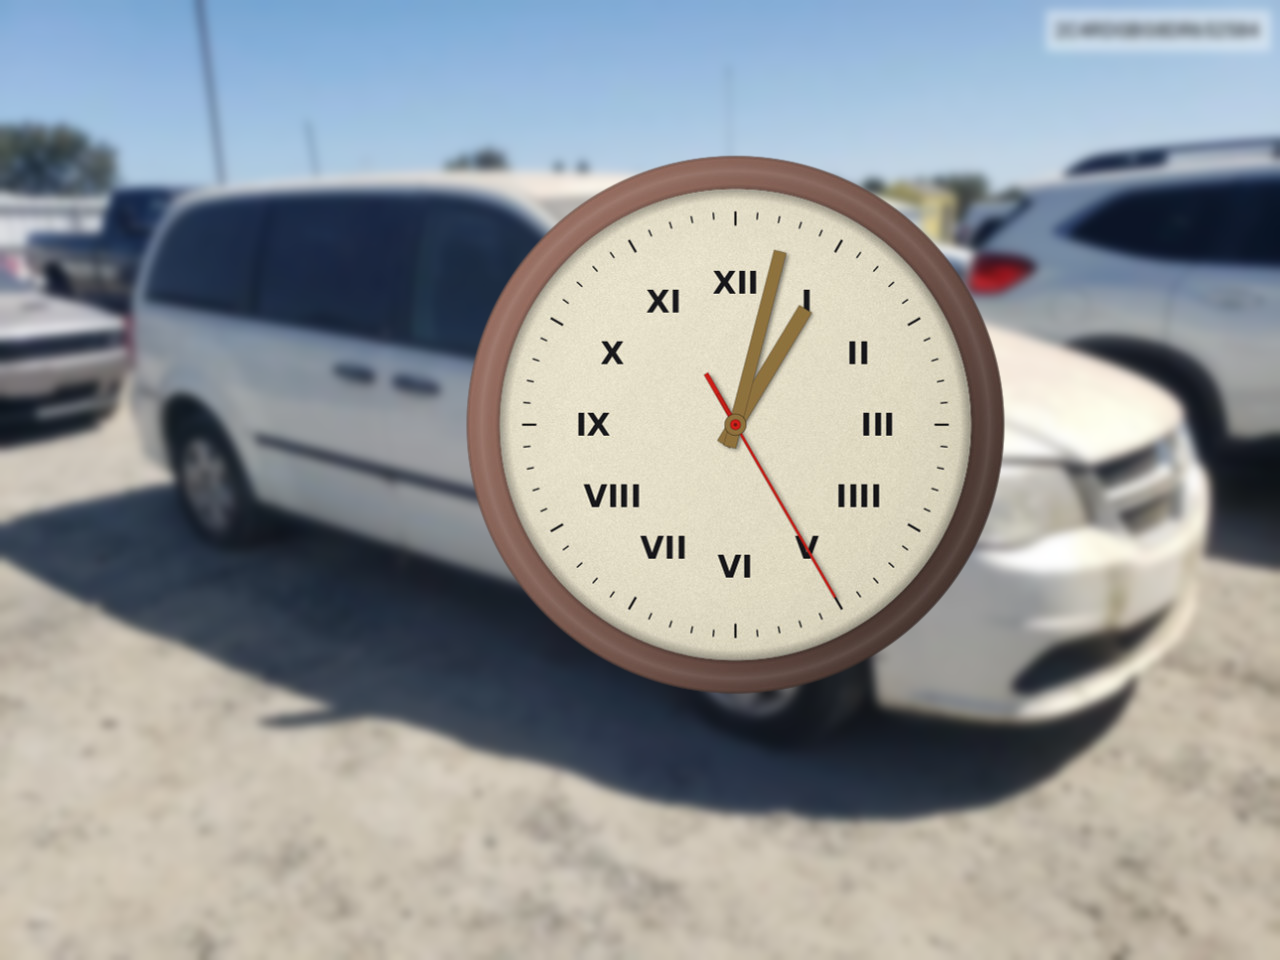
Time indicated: {"hour": 1, "minute": 2, "second": 25}
